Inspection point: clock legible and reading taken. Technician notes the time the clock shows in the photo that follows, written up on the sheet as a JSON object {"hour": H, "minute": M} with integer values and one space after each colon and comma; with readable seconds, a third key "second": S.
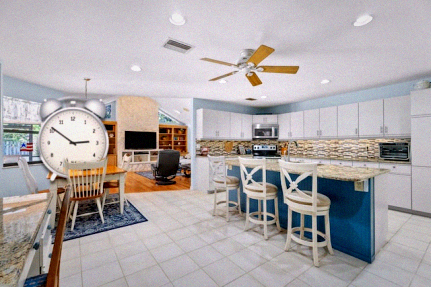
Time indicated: {"hour": 2, "minute": 51}
